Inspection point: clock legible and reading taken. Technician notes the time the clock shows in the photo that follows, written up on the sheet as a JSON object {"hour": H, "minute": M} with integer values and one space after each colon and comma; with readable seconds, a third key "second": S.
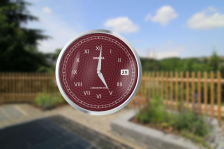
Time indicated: {"hour": 5, "minute": 1}
